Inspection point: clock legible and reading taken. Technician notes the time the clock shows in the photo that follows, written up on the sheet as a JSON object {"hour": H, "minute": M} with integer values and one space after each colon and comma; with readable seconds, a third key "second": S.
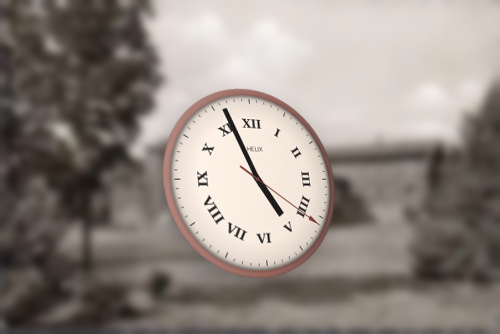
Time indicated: {"hour": 4, "minute": 56, "second": 21}
